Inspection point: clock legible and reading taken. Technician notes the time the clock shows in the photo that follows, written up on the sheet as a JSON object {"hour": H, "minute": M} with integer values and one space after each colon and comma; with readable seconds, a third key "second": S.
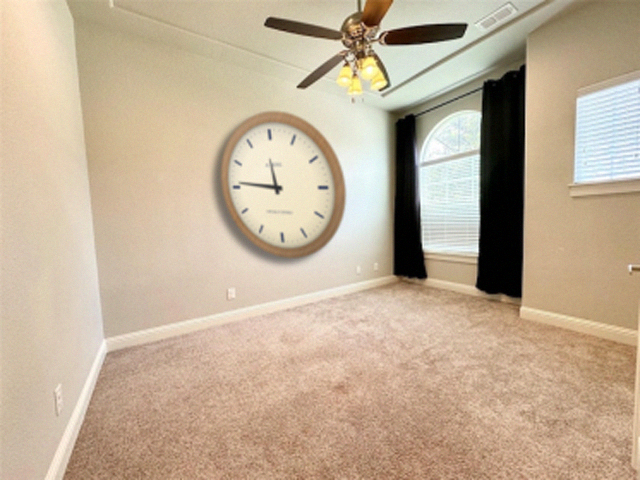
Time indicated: {"hour": 11, "minute": 46}
